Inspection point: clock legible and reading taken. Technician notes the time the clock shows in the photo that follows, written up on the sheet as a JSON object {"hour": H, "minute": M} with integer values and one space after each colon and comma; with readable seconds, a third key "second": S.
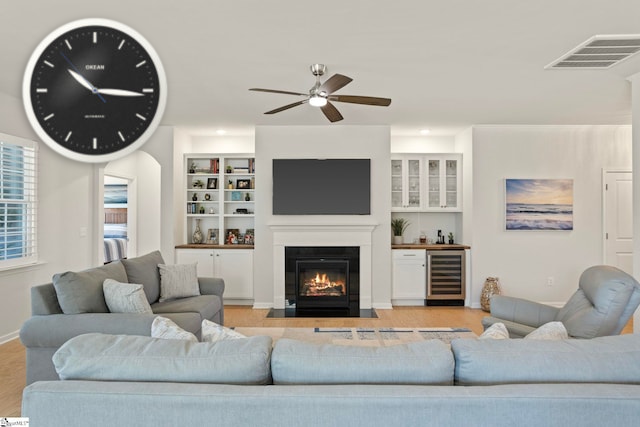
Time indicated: {"hour": 10, "minute": 15, "second": 53}
